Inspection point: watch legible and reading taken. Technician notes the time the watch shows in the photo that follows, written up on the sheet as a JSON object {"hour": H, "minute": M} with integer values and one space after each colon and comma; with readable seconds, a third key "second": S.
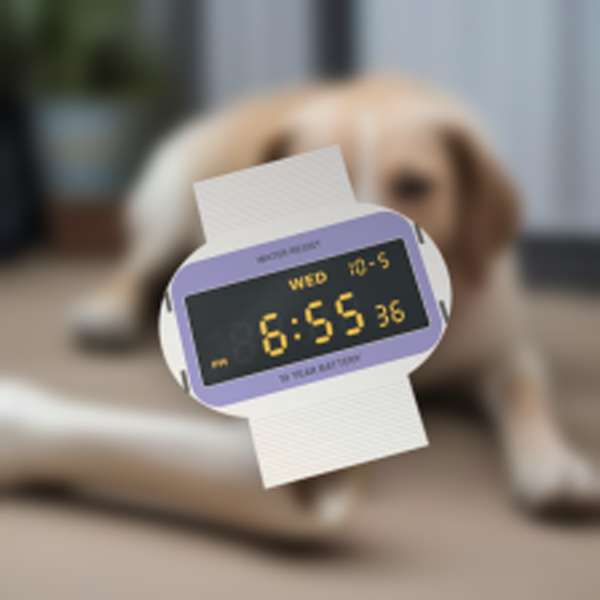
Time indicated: {"hour": 6, "minute": 55, "second": 36}
